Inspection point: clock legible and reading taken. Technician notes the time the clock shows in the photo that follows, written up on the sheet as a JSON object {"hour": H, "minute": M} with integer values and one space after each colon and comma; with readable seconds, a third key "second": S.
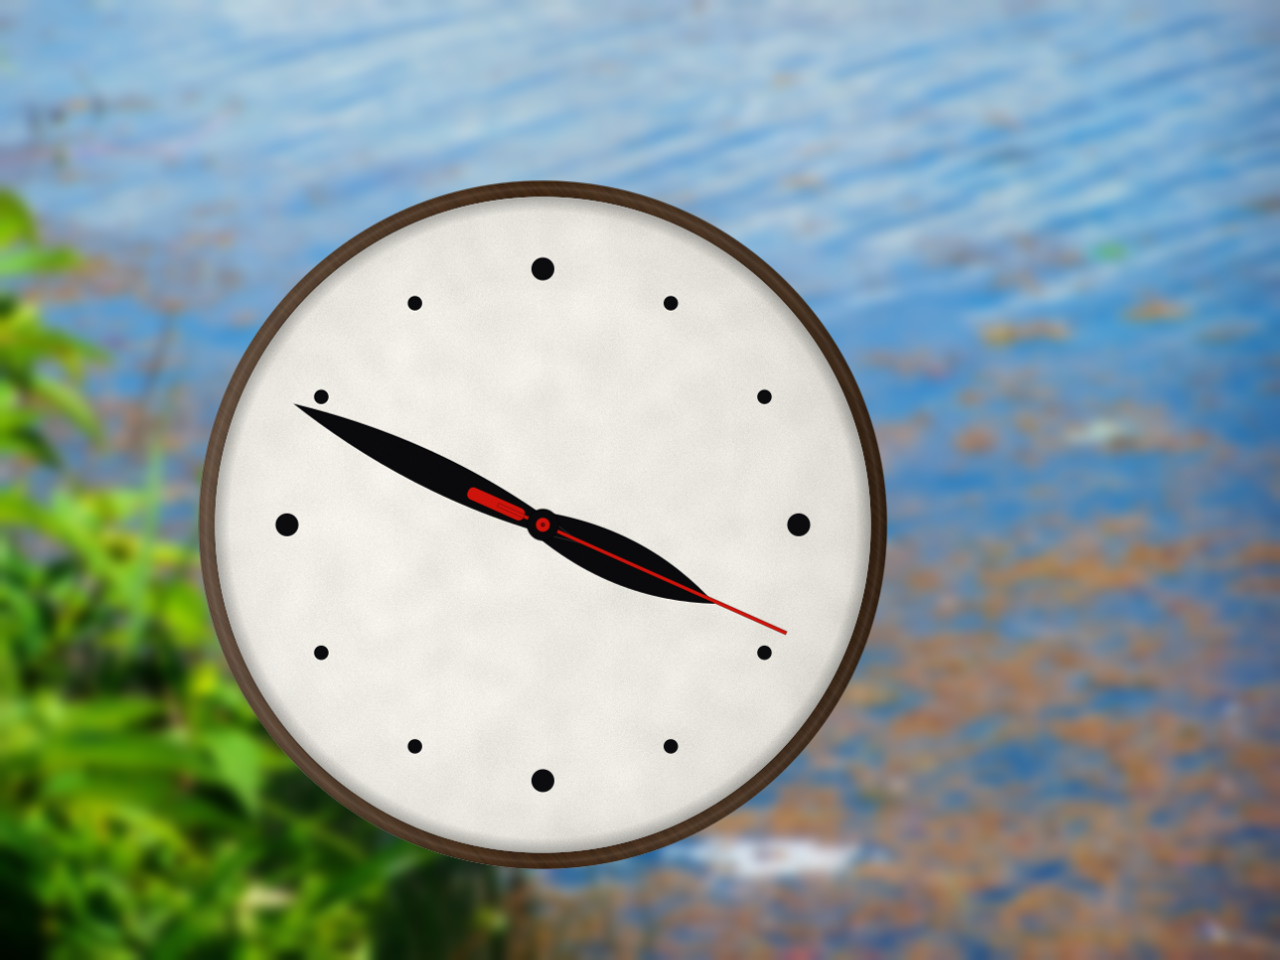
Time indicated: {"hour": 3, "minute": 49, "second": 19}
